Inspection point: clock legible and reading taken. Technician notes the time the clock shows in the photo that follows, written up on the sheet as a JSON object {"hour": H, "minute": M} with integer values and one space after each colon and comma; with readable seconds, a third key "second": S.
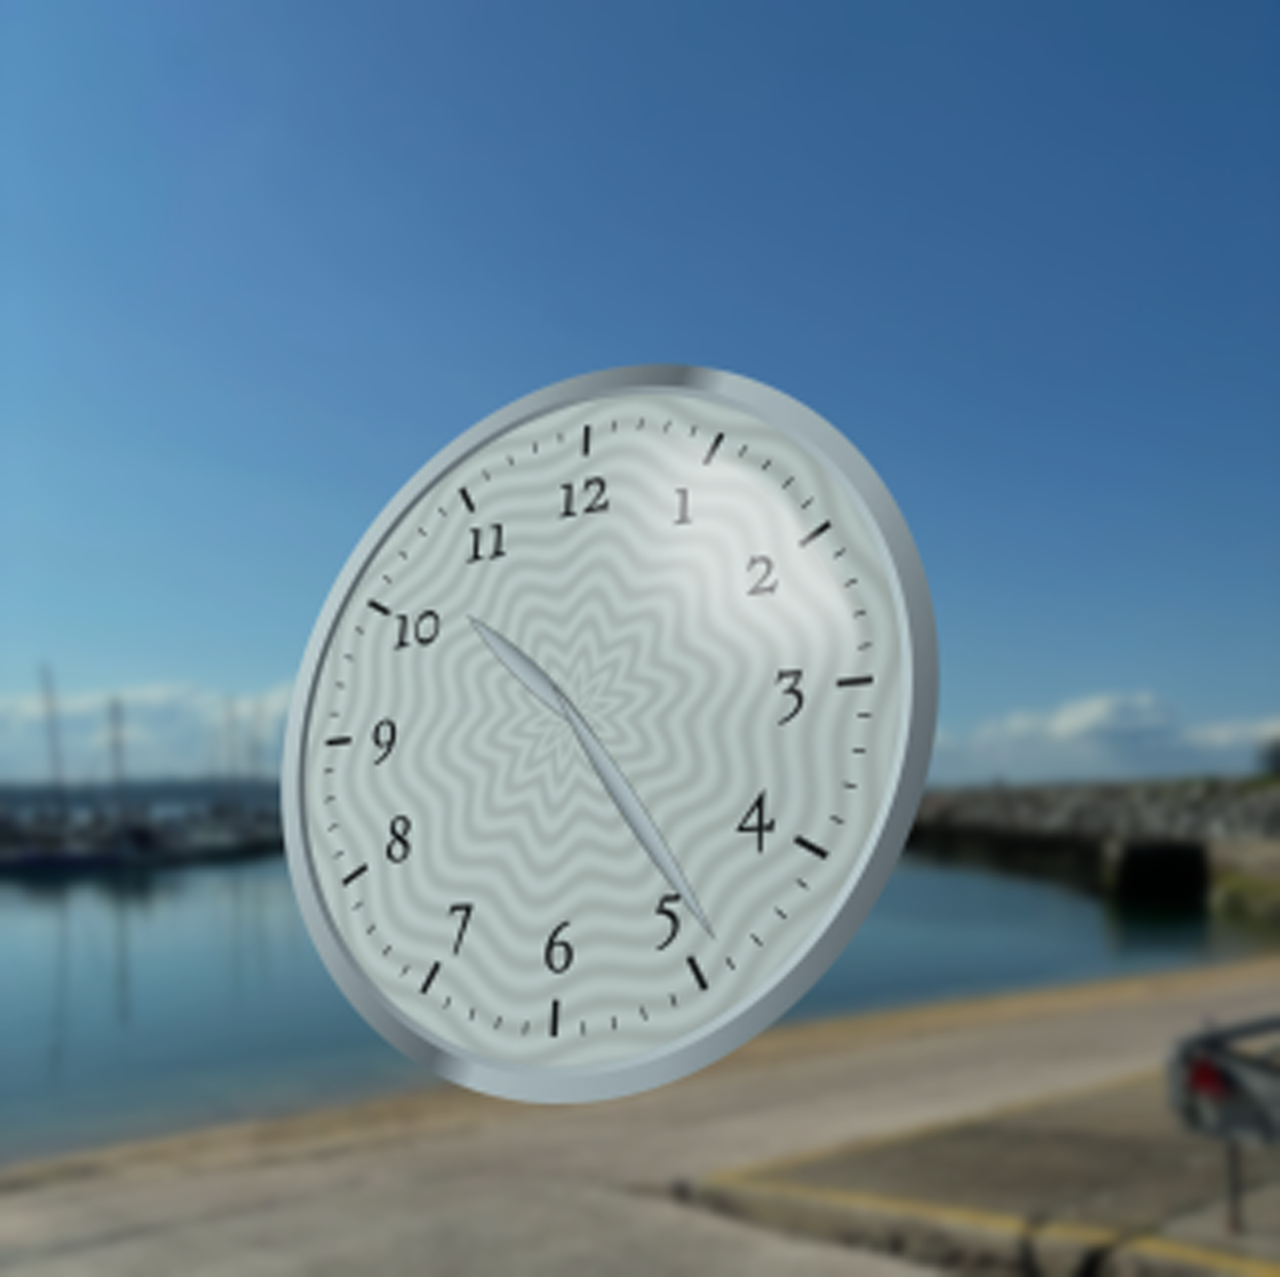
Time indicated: {"hour": 10, "minute": 24}
